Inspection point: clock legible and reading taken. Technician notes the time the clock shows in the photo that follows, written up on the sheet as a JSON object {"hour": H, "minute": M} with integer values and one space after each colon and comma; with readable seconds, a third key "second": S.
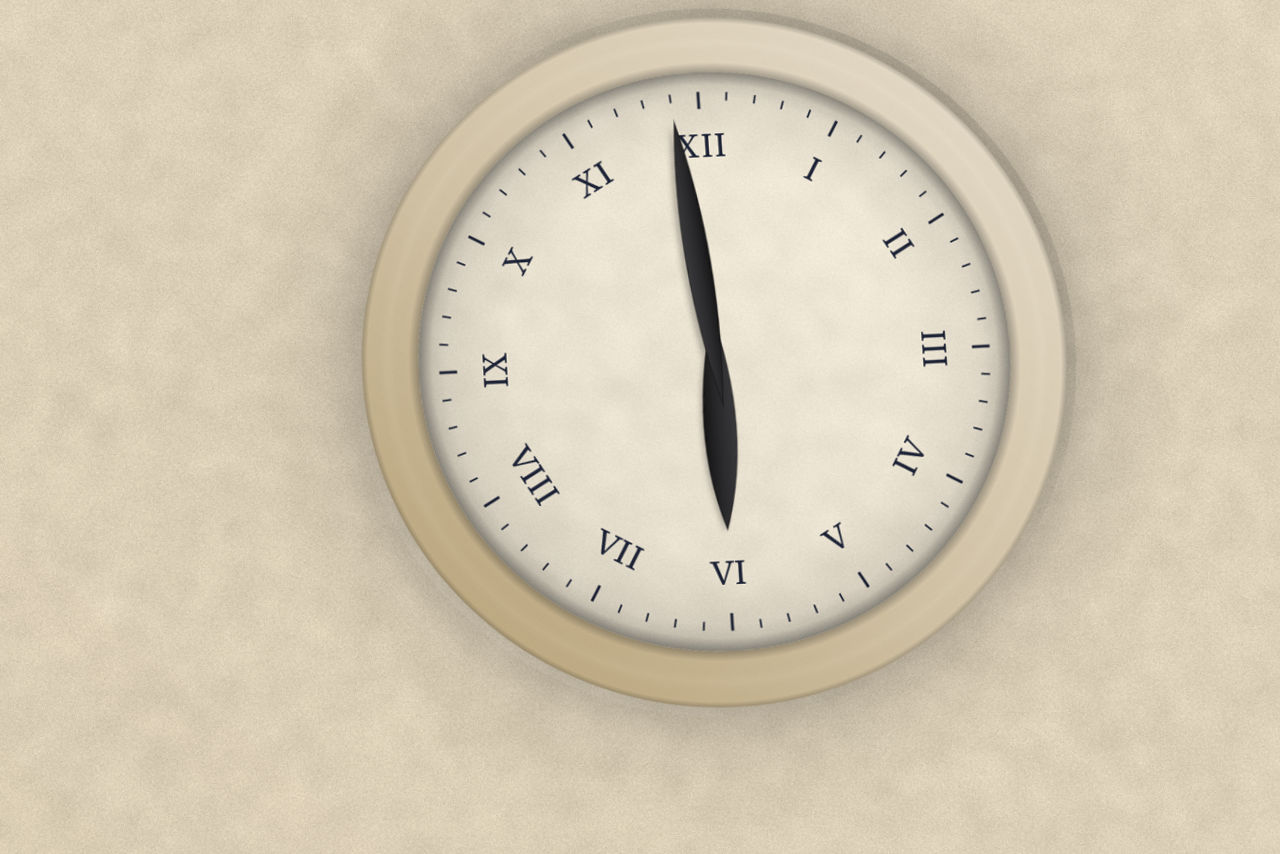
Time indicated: {"hour": 5, "minute": 59}
